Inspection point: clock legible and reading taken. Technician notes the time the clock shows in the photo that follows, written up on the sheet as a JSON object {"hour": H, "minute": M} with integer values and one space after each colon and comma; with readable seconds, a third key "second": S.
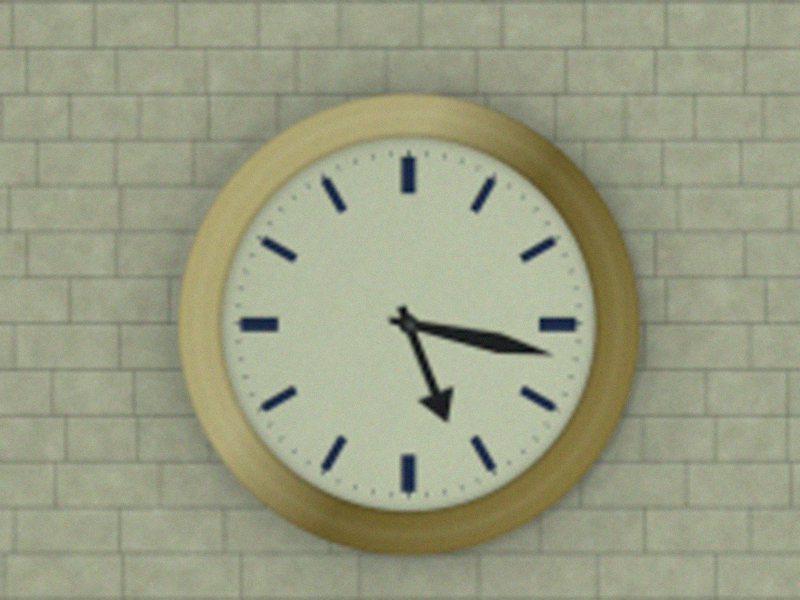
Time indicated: {"hour": 5, "minute": 17}
